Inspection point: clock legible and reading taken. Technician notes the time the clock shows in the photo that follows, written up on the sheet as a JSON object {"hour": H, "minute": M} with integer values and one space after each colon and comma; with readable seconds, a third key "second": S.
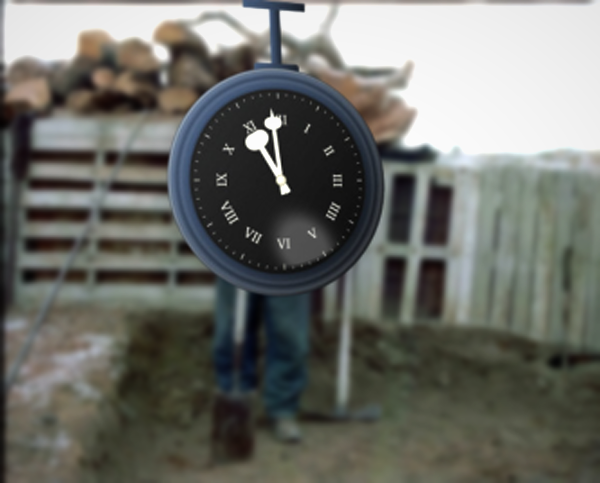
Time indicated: {"hour": 10, "minute": 59}
